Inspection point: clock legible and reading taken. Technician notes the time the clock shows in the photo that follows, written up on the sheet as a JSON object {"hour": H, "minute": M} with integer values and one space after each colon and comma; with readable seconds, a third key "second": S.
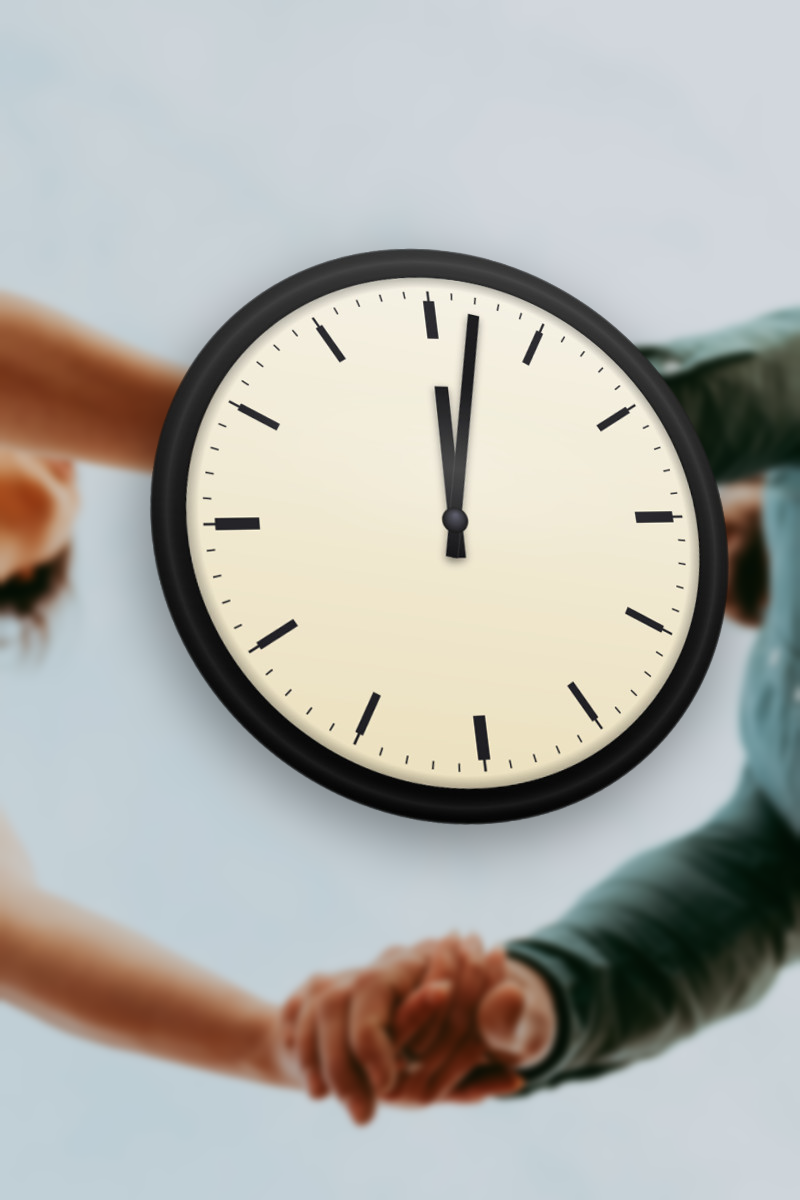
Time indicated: {"hour": 12, "minute": 2}
